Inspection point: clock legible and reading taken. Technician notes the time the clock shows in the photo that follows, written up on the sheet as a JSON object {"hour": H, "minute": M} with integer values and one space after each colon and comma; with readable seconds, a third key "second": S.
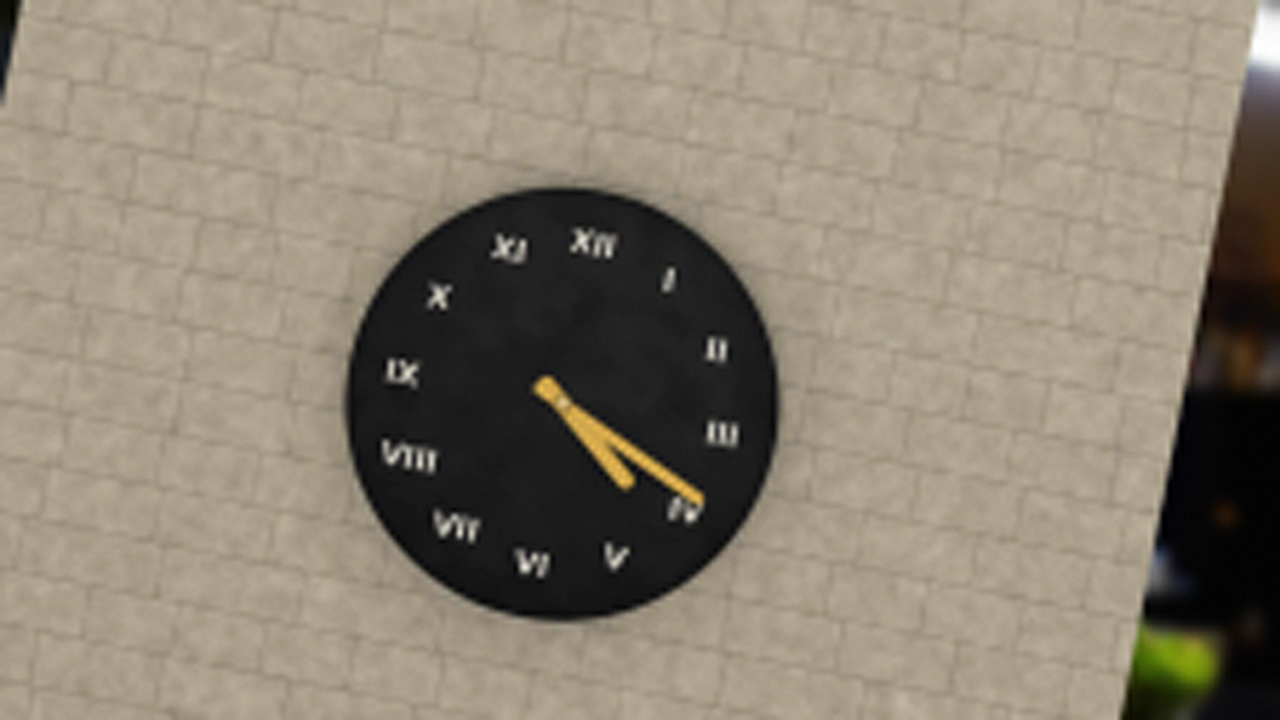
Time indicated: {"hour": 4, "minute": 19}
